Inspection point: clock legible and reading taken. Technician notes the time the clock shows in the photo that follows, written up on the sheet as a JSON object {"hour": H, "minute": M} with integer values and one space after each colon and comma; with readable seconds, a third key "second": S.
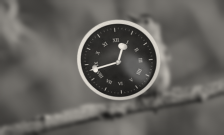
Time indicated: {"hour": 12, "minute": 43}
